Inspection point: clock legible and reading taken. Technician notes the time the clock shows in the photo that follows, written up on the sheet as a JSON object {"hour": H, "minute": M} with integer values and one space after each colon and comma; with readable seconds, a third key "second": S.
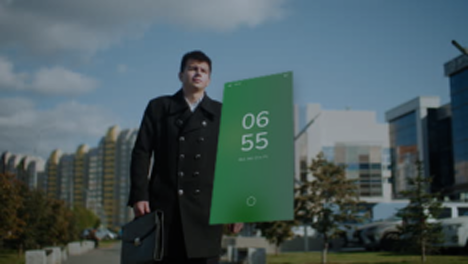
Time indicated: {"hour": 6, "minute": 55}
